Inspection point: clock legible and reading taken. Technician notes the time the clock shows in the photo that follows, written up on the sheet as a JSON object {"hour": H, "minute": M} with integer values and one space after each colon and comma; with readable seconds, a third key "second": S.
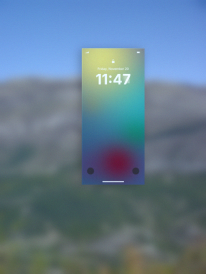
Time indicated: {"hour": 11, "minute": 47}
